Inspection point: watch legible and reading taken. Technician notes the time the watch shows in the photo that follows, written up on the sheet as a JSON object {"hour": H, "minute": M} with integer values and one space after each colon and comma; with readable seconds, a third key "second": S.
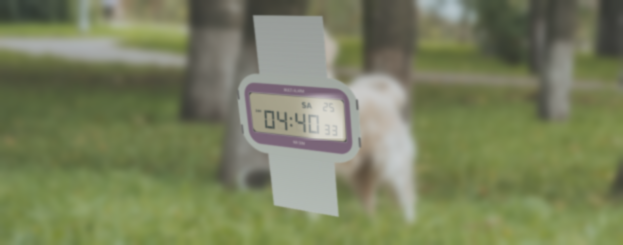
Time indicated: {"hour": 4, "minute": 40}
